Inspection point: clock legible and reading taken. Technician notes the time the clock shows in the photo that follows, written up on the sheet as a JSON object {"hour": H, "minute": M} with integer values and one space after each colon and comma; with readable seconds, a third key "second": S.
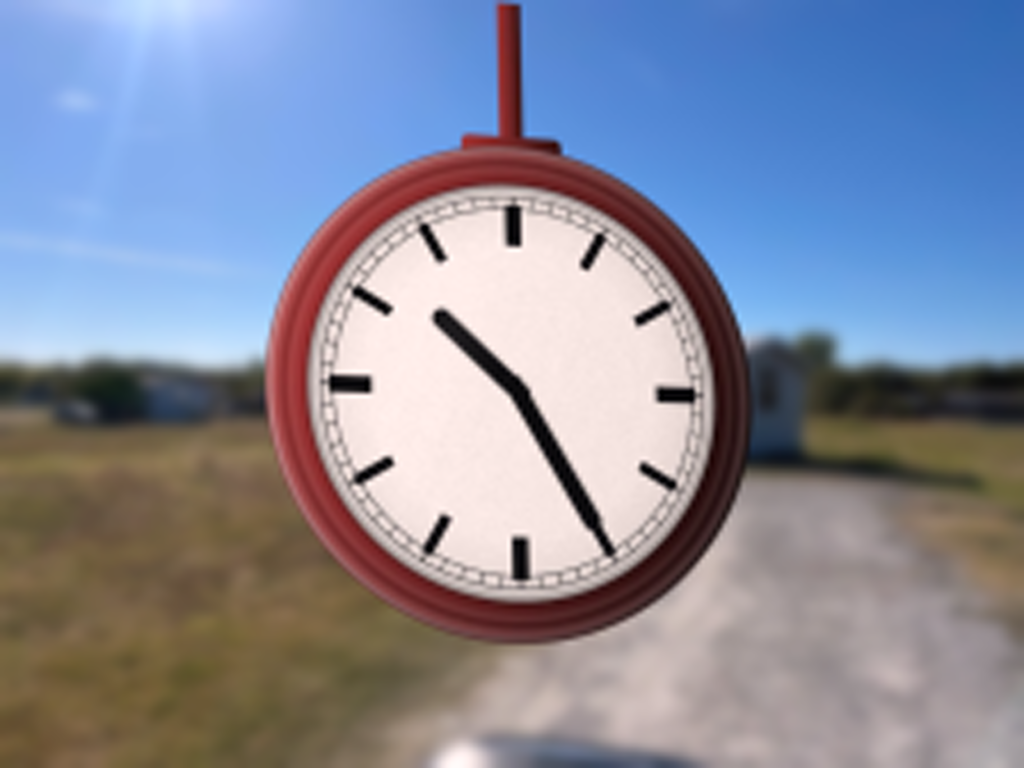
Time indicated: {"hour": 10, "minute": 25}
